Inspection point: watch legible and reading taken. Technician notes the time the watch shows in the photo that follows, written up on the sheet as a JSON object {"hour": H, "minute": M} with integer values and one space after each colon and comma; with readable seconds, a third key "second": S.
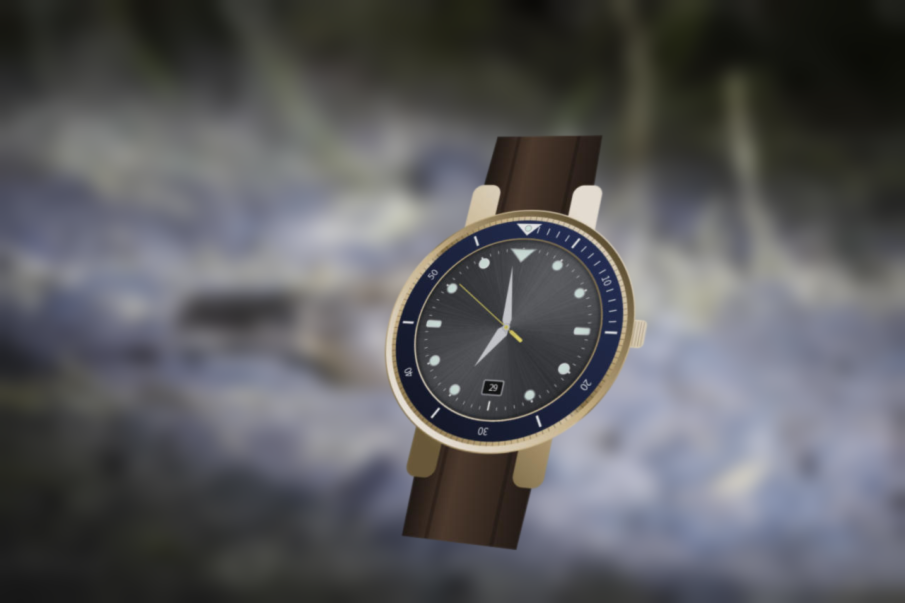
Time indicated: {"hour": 6, "minute": 58, "second": 51}
